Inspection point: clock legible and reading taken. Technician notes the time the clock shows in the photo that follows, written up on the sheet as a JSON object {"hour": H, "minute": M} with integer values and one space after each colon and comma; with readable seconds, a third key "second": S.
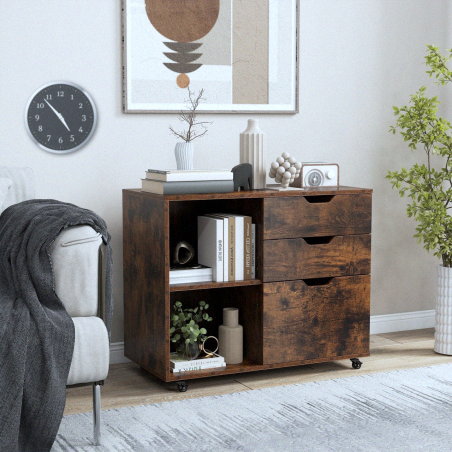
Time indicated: {"hour": 4, "minute": 53}
